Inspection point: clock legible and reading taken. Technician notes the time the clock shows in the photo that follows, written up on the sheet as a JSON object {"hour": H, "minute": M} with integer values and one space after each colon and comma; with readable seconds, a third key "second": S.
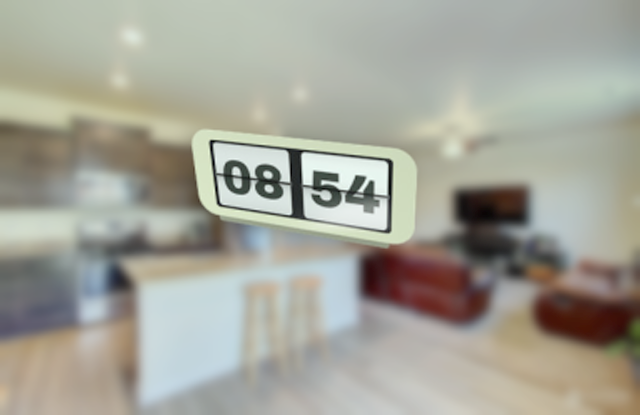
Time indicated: {"hour": 8, "minute": 54}
